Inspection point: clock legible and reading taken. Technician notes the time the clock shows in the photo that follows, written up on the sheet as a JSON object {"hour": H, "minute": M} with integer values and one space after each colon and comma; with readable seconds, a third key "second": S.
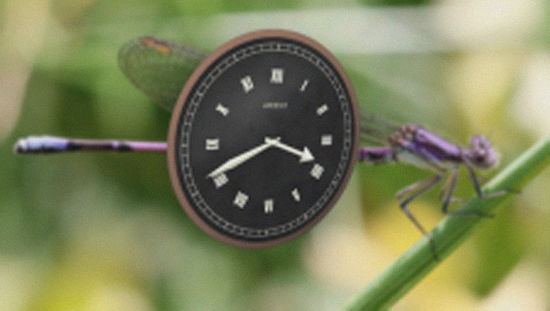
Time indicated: {"hour": 3, "minute": 41}
